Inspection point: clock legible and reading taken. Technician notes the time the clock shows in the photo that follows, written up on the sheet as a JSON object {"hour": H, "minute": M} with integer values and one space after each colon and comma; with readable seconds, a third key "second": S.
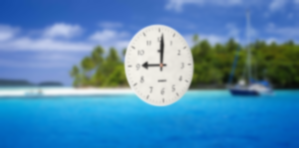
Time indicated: {"hour": 9, "minute": 1}
